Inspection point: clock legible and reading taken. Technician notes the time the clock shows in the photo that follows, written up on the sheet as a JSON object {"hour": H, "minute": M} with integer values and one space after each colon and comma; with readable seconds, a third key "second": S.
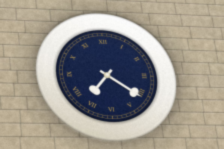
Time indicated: {"hour": 7, "minute": 21}
